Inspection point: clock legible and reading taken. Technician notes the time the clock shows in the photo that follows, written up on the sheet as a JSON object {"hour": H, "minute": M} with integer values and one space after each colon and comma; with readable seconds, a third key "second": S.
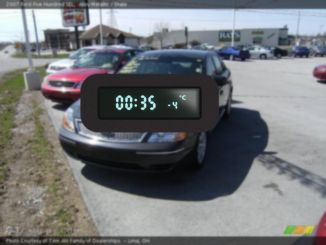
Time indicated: {"hour": 0, "minute": 35}
